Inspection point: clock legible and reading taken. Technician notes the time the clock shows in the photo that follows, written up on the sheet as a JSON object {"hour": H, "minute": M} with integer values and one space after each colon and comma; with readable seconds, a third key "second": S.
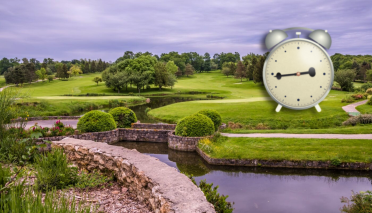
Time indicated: {"hour": 2, "minute": 44}
